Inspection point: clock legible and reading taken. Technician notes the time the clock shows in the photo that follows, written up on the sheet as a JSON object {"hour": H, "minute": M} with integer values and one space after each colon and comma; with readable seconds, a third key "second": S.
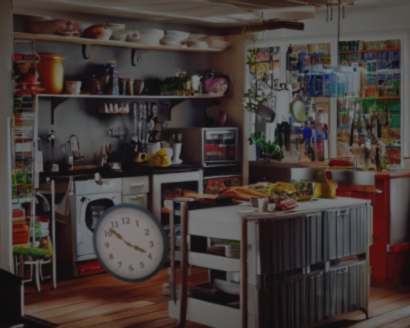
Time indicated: {"hour": 3, "minute": 52}
